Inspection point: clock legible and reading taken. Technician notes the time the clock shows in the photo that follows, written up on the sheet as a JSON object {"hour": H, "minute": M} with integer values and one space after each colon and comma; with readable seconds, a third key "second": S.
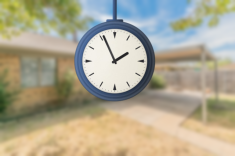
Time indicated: {"hour": 1, "minute": 56}
